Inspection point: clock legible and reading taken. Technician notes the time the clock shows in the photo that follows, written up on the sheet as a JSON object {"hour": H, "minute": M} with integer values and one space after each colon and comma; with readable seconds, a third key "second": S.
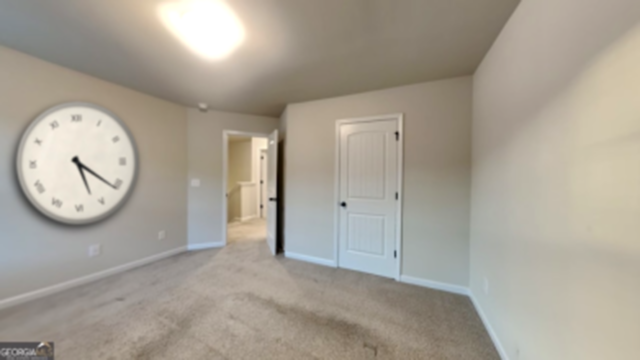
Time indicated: {"hour": 5, "minute": 21}
